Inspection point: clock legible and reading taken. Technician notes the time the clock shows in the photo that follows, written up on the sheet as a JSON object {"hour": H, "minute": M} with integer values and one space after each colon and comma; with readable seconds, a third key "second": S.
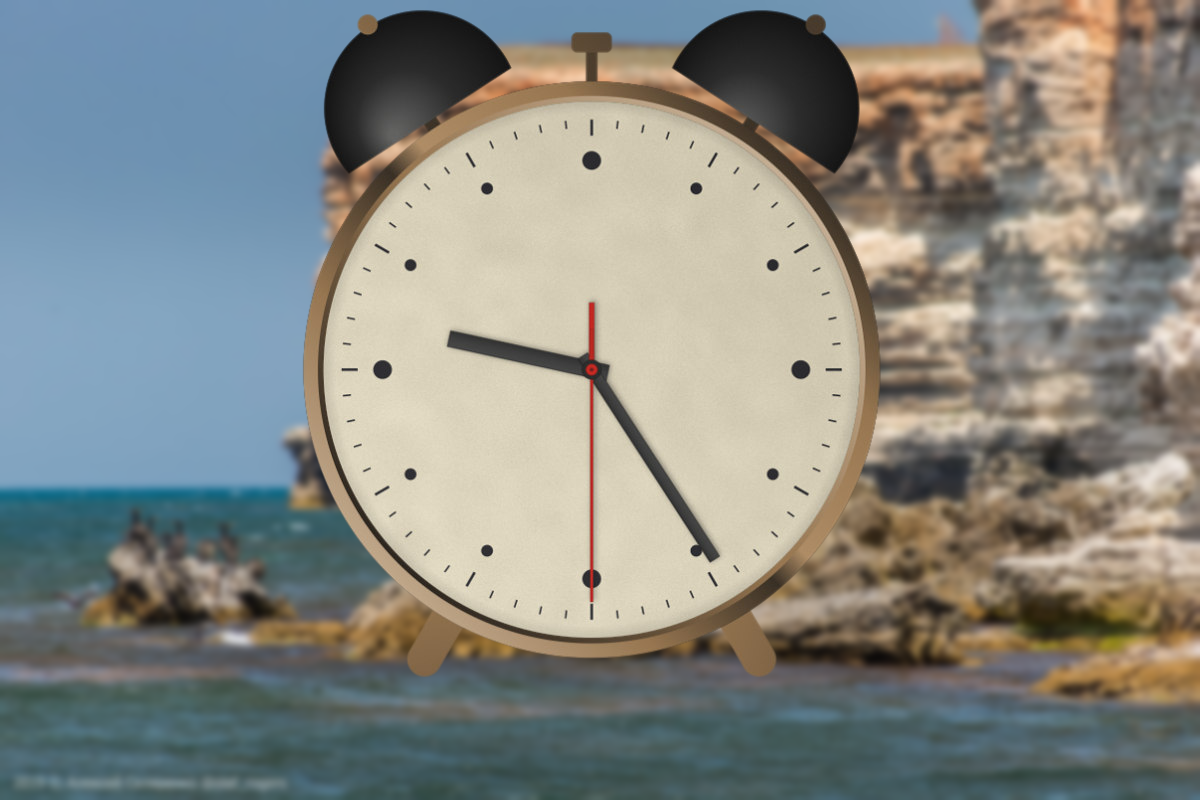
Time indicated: {"hour": 9, "minute": 24, "second": 30}
